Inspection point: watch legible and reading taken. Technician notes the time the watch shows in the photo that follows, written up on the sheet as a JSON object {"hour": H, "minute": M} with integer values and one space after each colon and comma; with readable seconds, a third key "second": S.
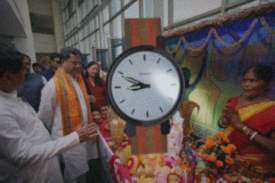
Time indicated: {"hour": 8, "minute": 49}
